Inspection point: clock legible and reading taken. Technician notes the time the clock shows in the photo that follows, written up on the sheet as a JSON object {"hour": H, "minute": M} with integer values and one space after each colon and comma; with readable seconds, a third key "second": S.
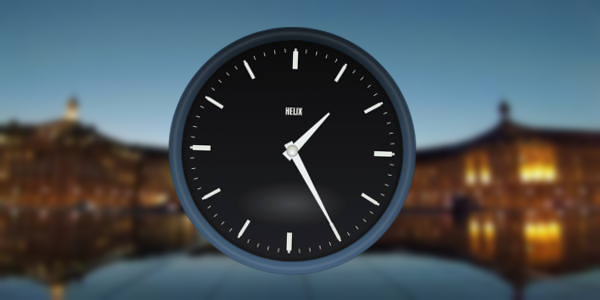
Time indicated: {"hour": 1, "minute": 25}
